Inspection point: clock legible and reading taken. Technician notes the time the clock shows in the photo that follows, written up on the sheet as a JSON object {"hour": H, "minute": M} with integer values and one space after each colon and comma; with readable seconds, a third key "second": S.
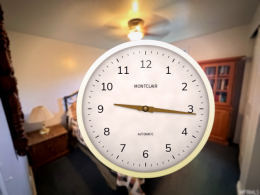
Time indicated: {"hour": 9, "minute": 16}
